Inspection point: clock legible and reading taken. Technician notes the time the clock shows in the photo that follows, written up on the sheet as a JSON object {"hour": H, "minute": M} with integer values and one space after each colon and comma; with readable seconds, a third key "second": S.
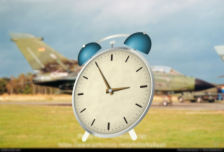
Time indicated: {"hour": 2, "minute": 55}
